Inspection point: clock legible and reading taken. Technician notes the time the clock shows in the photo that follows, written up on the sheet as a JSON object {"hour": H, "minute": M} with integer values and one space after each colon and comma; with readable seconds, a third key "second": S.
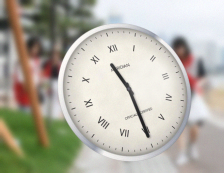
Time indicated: {"hour": 11, "minute": 30}
